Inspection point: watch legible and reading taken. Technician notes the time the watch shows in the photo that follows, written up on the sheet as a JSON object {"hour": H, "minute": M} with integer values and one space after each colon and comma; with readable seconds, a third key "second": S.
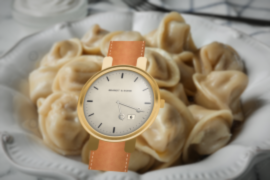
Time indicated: {"hour": 5, "minute": 18}
